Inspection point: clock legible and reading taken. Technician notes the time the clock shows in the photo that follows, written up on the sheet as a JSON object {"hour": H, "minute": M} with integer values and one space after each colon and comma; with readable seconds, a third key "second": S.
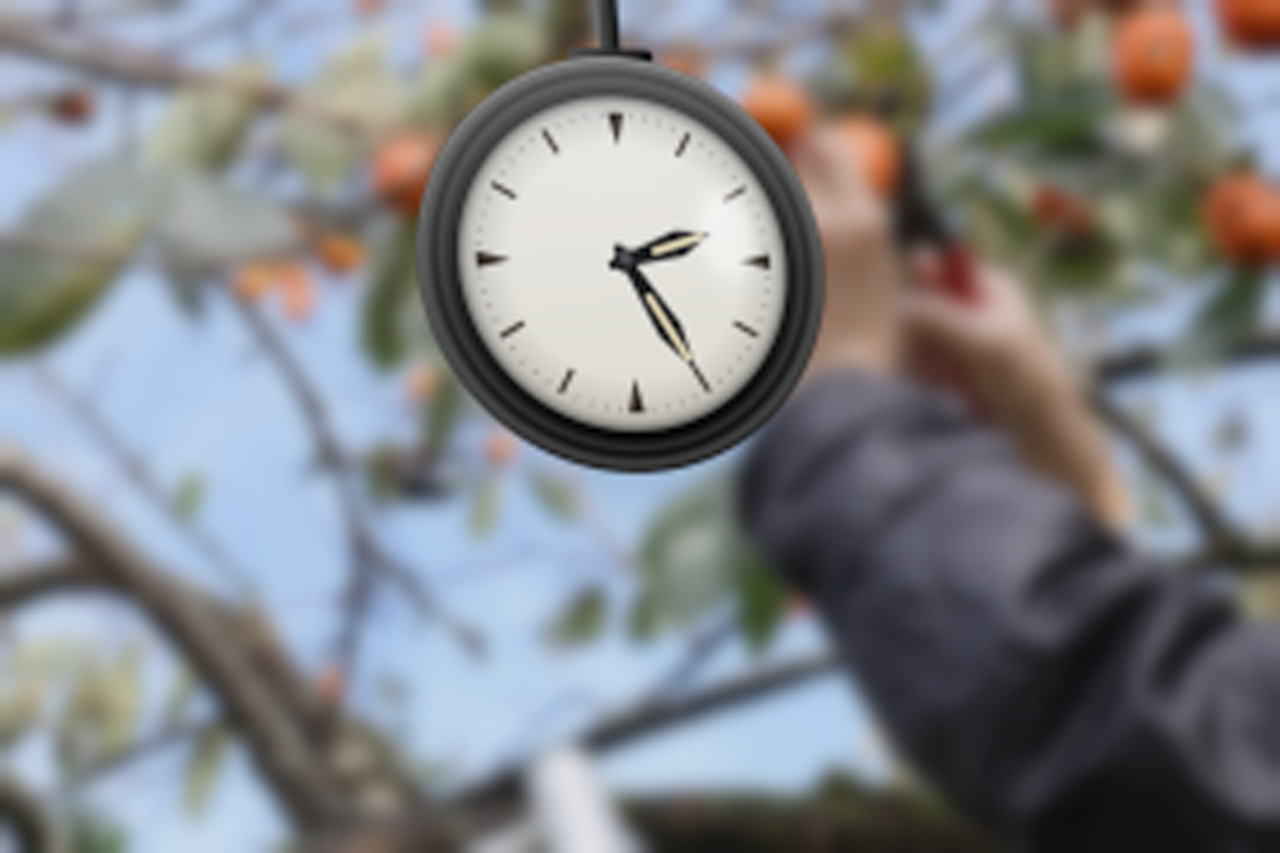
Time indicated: {"hour": 2, "minute": 25}
